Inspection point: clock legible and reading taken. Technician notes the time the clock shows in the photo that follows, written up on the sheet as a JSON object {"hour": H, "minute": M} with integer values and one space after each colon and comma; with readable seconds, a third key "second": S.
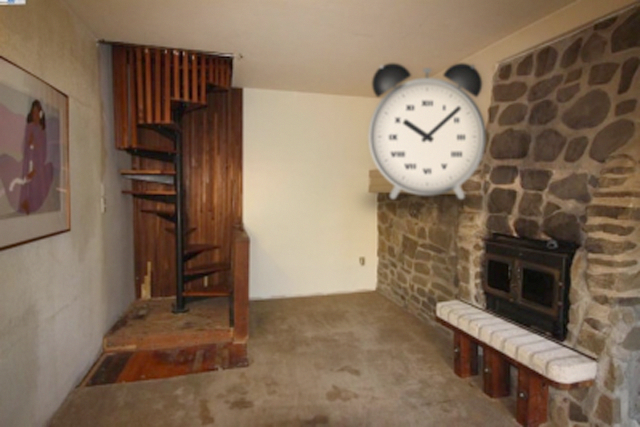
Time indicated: {"hour": 10, "minute": 8}
